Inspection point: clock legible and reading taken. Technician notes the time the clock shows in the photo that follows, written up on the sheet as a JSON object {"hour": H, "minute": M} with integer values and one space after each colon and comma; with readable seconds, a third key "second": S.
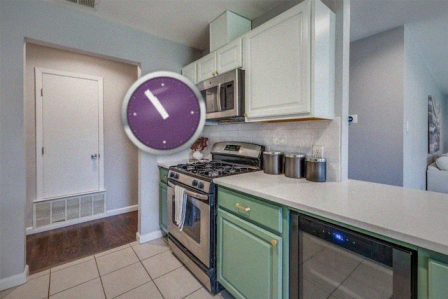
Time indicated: {"hour": 10, "minute": 54}
